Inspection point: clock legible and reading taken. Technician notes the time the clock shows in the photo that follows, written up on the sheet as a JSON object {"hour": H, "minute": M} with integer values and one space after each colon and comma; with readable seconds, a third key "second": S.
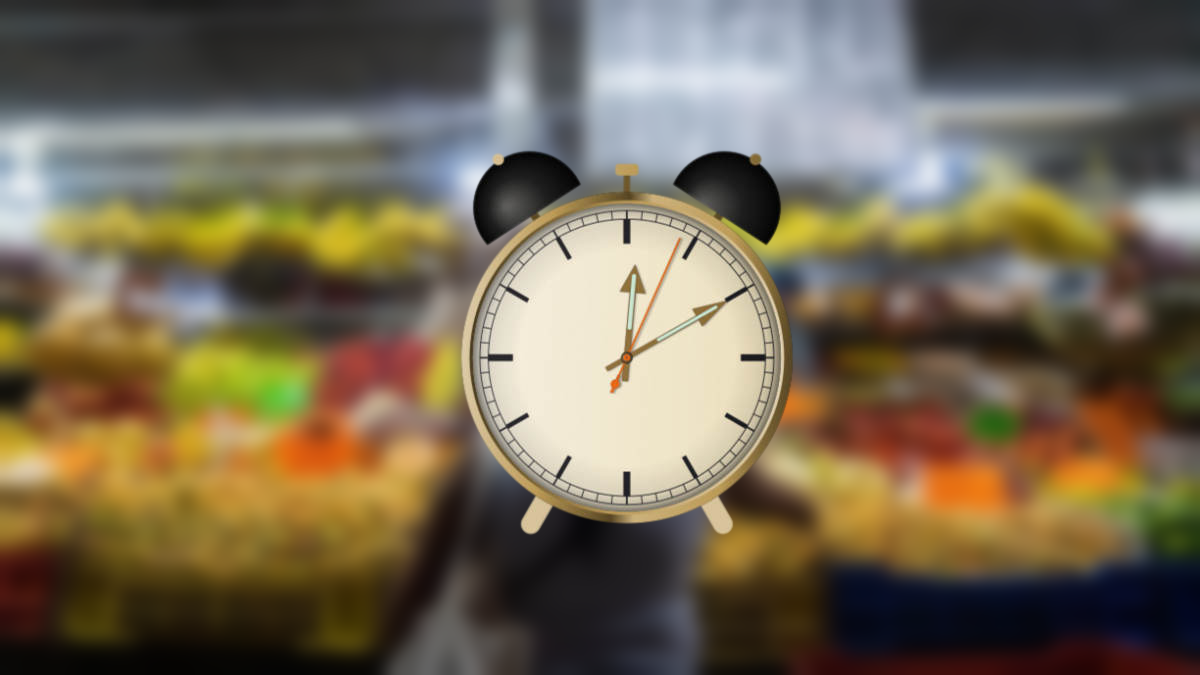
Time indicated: {"hour": 12, "minute": 10, "second": 4}
